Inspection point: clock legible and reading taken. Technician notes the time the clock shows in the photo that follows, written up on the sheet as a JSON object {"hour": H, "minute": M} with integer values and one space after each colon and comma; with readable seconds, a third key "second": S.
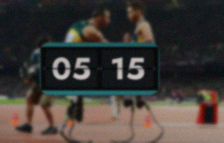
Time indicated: {"hour": 5, "minute": 15}
